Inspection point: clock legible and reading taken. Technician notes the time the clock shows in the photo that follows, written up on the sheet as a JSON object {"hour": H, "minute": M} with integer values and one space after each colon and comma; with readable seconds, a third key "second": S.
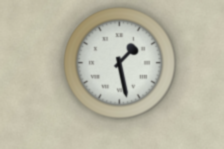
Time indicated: {"hour": 1, "minute": 28}
